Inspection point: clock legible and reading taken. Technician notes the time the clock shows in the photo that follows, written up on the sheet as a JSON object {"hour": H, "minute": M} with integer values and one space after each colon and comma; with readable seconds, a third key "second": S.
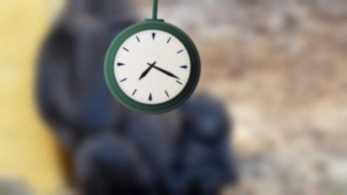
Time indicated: {"hour": 7, "minute": 19}
